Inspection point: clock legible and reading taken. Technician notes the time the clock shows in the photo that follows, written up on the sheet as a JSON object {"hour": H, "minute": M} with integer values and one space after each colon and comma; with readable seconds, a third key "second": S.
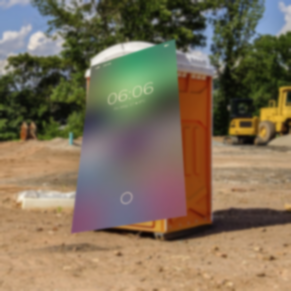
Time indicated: {"hour": 6, "minute": 6}
